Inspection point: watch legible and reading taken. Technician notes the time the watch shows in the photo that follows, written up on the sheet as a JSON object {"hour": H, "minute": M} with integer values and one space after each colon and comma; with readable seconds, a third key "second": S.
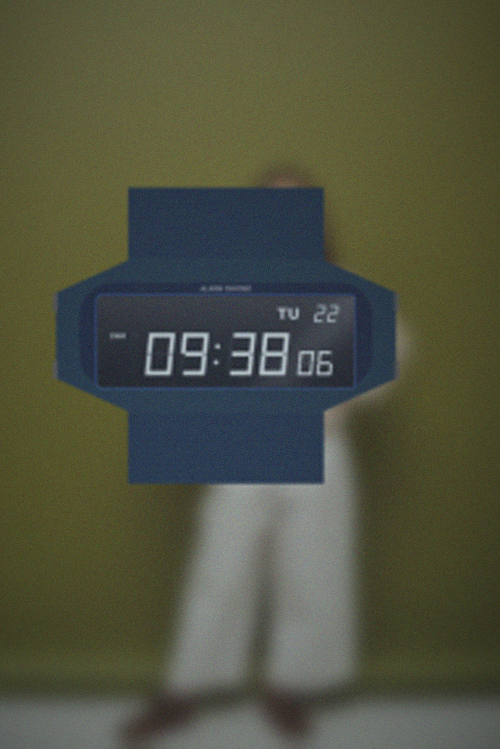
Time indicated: {"hour": 9, "minute": 38, "second": 6}
